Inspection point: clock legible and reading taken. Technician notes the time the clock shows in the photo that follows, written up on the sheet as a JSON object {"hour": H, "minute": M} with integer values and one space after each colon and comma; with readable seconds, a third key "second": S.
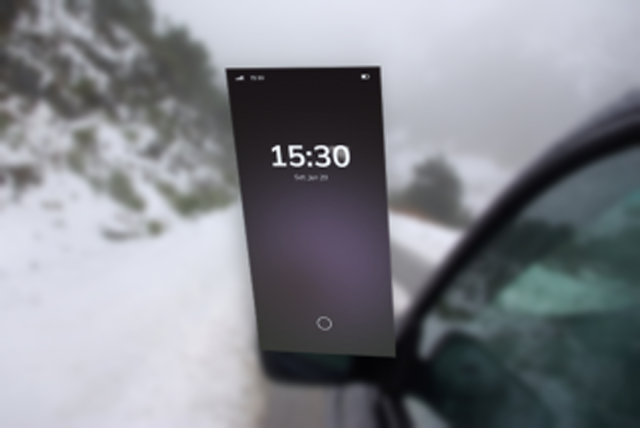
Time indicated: {"hour": 15, "minute": 30}
